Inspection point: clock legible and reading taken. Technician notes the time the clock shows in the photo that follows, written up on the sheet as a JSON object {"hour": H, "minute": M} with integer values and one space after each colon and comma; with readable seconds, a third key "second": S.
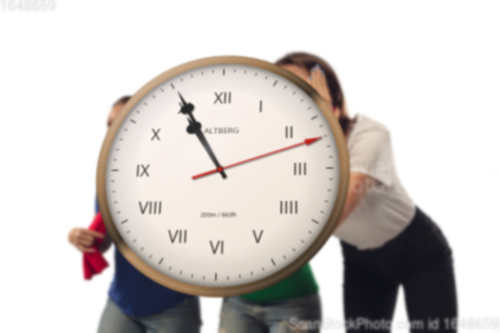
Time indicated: {"hour": 10, "minute": 55, "second": 12}
